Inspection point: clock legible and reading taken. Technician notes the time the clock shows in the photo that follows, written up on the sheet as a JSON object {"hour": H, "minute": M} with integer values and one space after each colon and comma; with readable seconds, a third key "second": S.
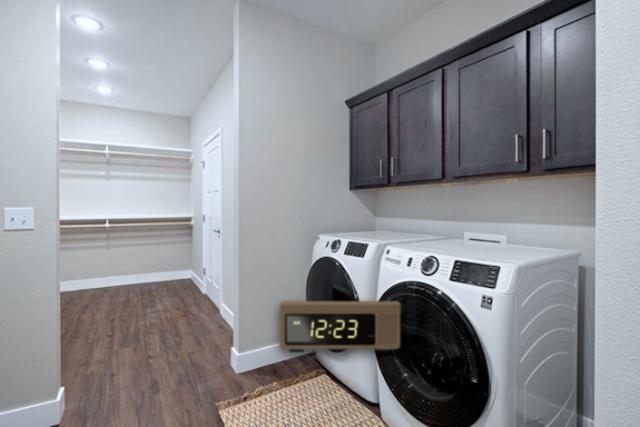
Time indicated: {"hour": 12, "minute": 23}
